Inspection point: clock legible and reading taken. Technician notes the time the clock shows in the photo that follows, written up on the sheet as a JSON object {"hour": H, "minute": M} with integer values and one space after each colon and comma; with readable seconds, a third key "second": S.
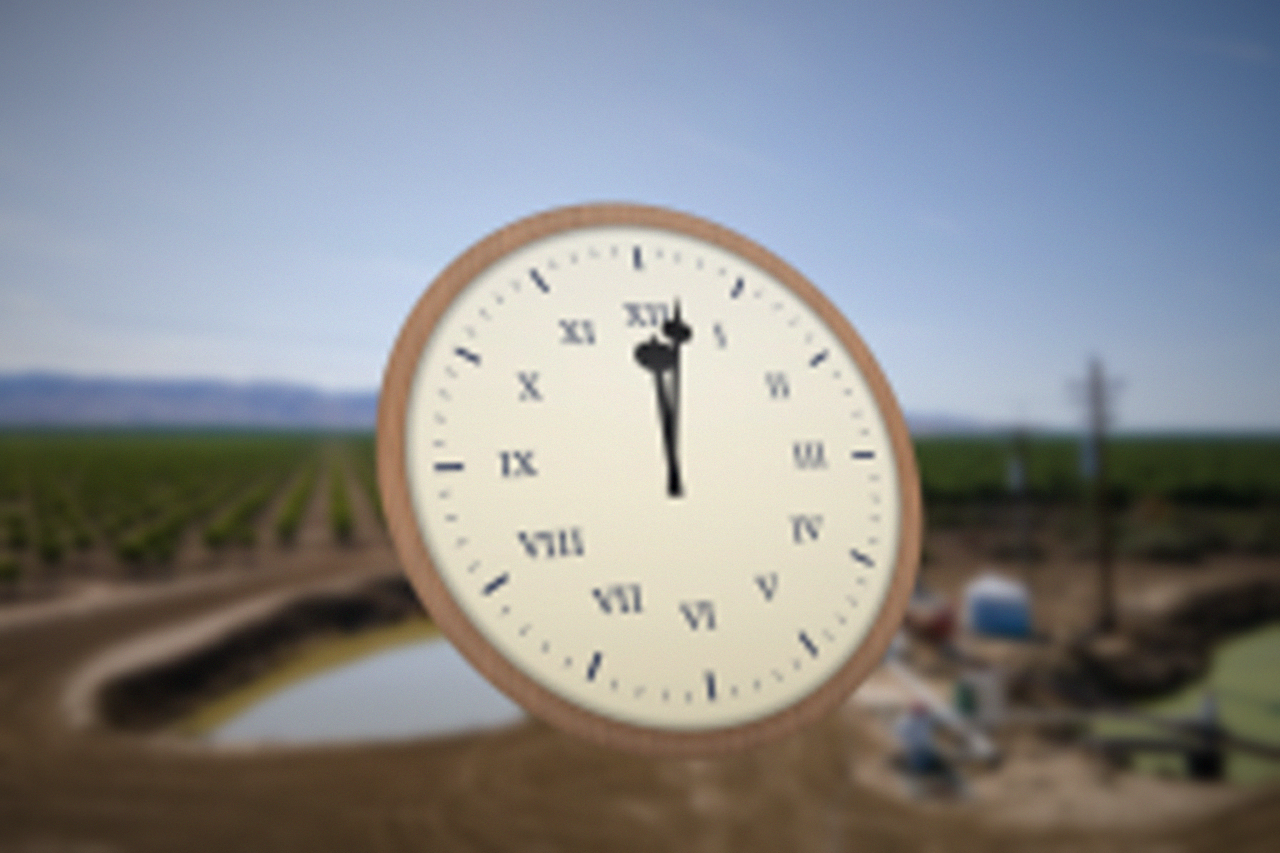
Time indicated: {"hour": 12, "minute": 2}
